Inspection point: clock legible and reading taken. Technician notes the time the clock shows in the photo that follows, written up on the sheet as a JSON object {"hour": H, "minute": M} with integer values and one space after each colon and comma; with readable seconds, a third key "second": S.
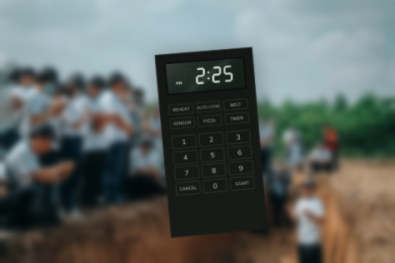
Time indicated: {"hour": 2, "minute": 25}
